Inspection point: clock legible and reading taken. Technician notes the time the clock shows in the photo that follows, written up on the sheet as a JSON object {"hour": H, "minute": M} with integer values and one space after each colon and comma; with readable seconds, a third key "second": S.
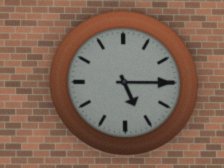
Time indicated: {"hour": 5, "minute": 15}
